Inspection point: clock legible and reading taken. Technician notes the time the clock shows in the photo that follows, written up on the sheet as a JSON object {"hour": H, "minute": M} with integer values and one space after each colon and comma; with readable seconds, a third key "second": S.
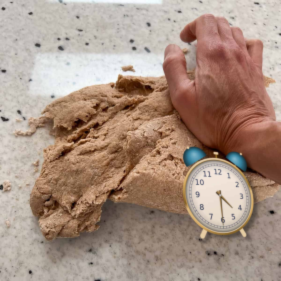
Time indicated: {"hour": 4, "minute": 30}
